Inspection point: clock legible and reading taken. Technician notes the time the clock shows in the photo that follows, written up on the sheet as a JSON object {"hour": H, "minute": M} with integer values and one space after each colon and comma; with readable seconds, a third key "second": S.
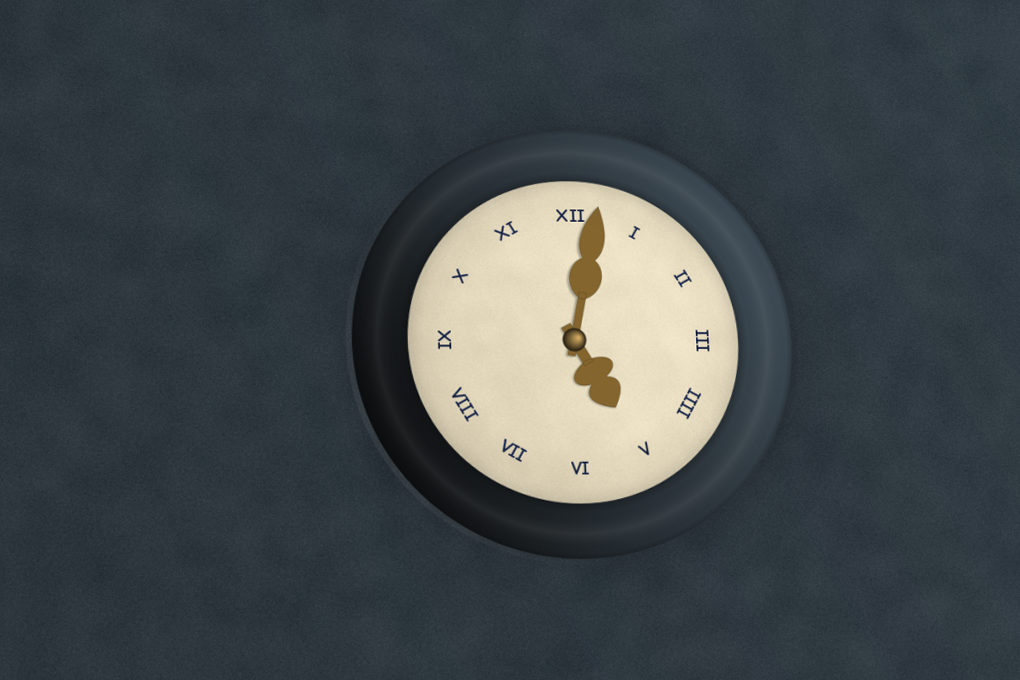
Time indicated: {"hour": 5, "minute": 2}
